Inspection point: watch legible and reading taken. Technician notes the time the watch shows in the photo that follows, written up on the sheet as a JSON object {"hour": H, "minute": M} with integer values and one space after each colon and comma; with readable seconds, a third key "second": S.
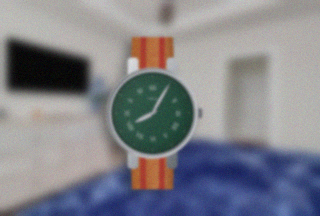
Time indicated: {"hour": 8, "minute": 5}
